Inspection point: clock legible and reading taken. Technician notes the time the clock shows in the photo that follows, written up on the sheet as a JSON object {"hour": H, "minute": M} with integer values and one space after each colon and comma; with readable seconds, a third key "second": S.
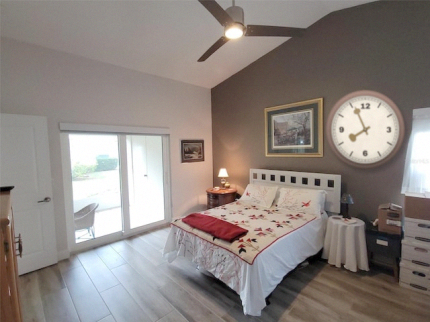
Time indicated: {"hour": 7, "minute": 56}
